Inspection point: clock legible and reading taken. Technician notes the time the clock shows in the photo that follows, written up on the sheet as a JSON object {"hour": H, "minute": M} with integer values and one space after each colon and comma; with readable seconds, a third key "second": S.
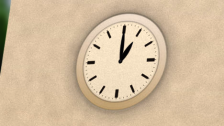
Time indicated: {"hour": 1, "minute": 0}
